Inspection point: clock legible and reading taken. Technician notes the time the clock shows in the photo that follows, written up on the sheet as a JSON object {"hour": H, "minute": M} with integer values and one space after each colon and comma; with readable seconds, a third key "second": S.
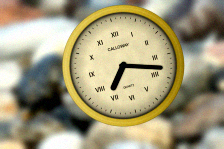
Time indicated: {"hour": 7, "minute": 18}
